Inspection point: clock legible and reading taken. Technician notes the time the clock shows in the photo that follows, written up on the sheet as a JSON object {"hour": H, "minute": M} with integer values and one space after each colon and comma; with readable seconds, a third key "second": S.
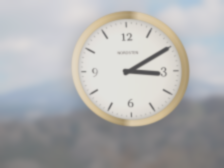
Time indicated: {"hour": 3, "minute": 10}
